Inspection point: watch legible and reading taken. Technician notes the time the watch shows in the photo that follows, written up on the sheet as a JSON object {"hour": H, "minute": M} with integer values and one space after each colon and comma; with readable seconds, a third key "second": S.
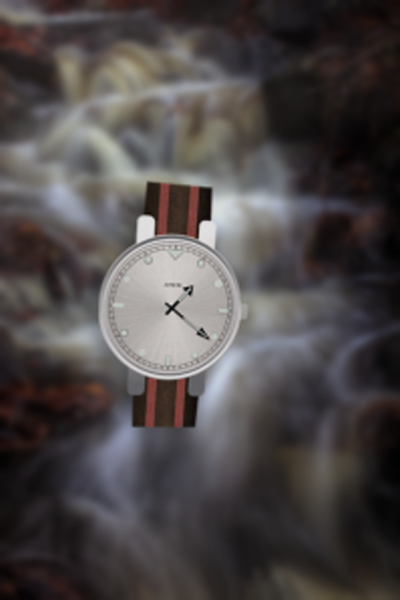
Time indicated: {"hour": 1, "minute": 21}
